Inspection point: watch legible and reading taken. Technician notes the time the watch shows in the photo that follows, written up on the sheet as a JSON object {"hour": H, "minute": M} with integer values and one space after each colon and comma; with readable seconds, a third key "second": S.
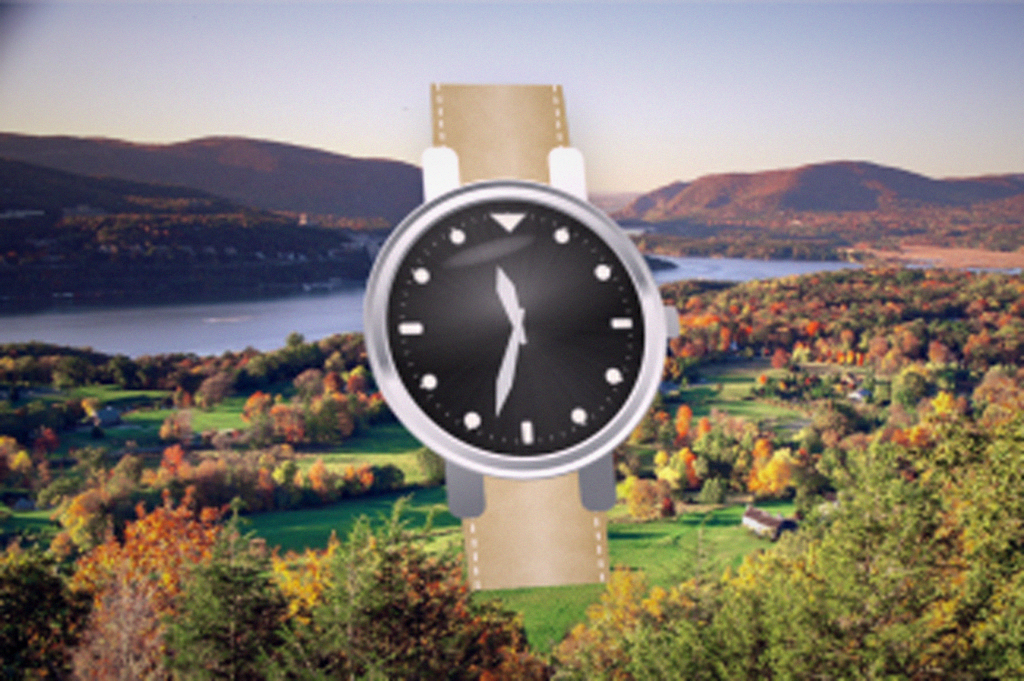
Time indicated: {"hour": 11, "minute": 33}
